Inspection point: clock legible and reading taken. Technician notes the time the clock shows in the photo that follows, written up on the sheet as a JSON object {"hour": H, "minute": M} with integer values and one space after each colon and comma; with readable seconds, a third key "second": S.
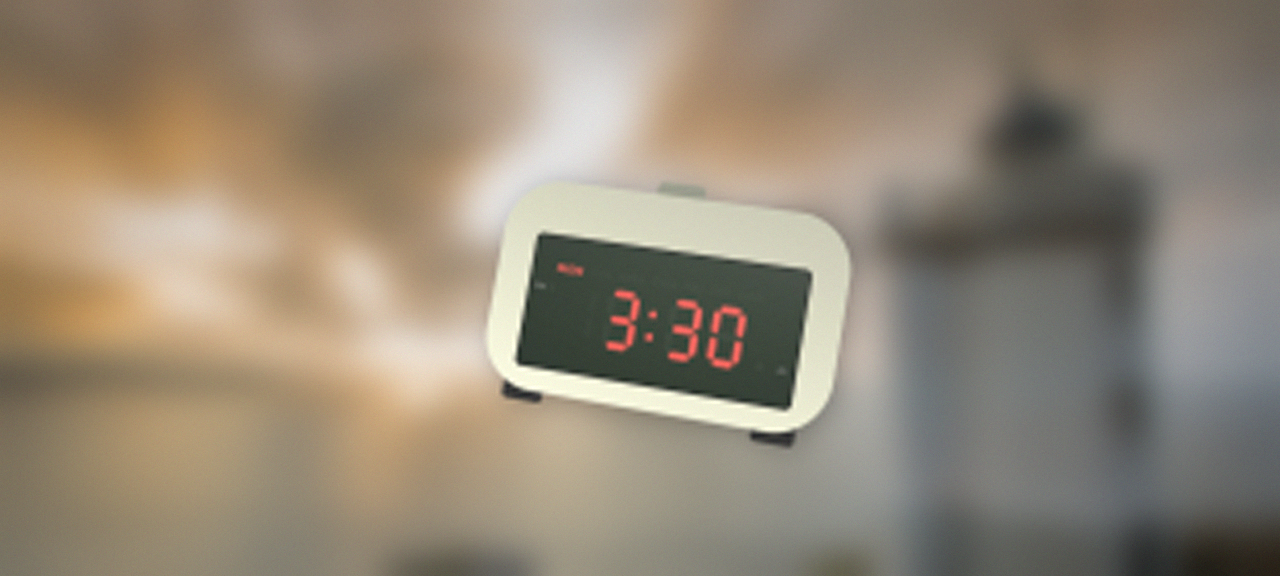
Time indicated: {"hour": 3, "minute": 30}
